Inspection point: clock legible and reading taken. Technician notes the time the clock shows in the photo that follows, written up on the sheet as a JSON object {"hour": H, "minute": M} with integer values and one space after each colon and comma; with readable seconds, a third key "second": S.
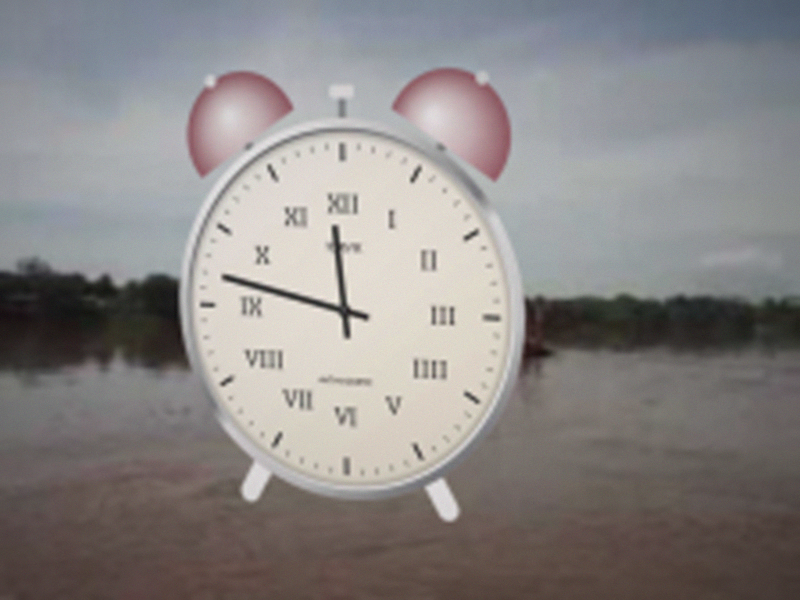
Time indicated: {"hour": 11, "minute": 47}
